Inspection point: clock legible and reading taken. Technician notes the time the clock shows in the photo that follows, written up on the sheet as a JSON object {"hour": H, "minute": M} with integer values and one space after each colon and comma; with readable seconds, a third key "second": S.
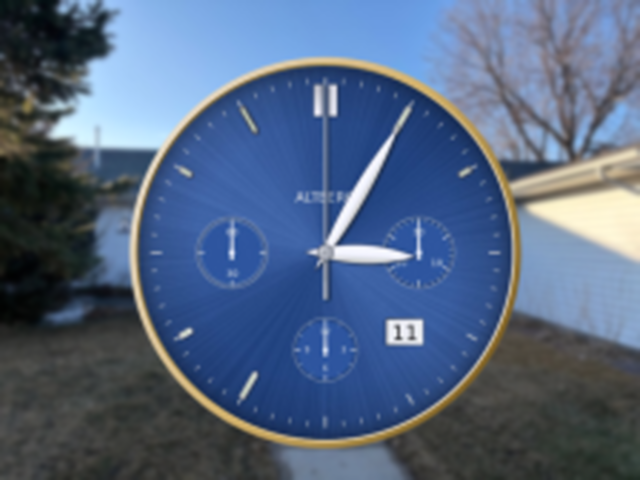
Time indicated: {"hour": 3, "minute": 5}
